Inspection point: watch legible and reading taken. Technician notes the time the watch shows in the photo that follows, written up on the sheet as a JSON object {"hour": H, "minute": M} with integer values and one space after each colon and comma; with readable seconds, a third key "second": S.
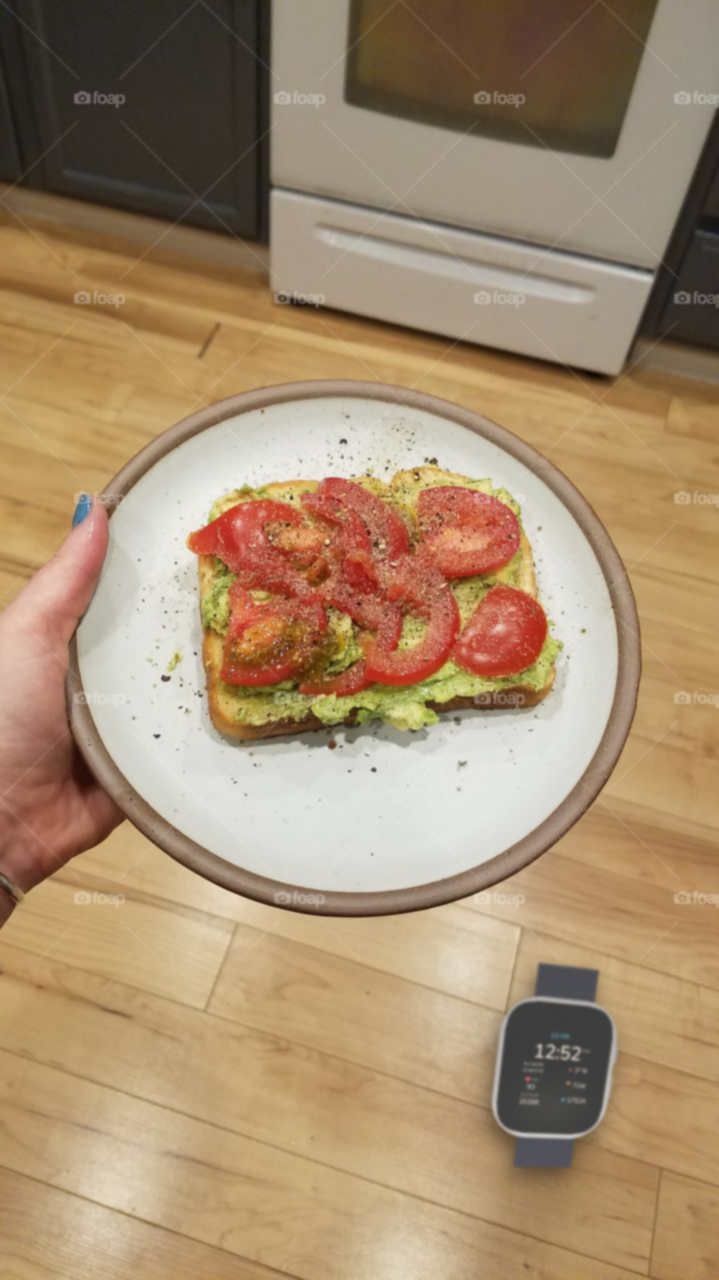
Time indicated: {"hour": 12, "minute": 52}
